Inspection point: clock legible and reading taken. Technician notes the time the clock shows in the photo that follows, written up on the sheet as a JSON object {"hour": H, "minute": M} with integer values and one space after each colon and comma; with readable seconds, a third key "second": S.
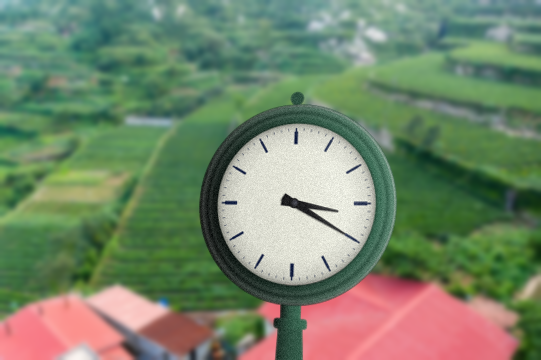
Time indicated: {"hour": 3, "minute": 20}
